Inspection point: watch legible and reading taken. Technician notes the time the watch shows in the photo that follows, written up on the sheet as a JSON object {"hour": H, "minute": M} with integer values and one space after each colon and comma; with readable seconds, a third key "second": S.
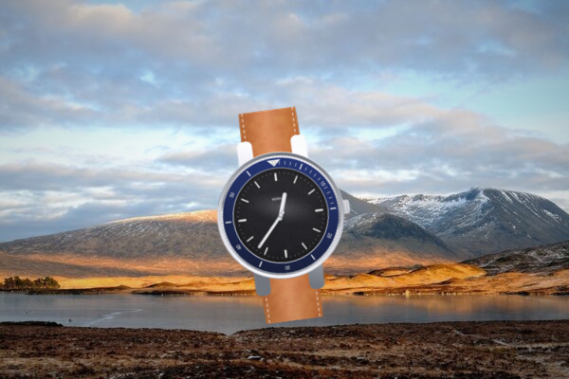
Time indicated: {"hour": 12, "minute": 37}
